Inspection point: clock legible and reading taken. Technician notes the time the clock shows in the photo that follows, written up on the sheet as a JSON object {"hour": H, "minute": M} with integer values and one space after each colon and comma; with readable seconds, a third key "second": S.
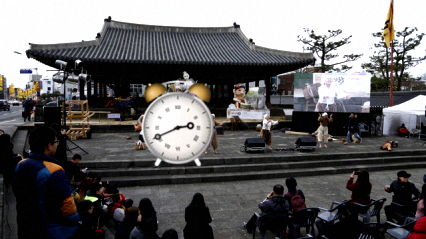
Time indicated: {"hour": 2, "minute": 41}
